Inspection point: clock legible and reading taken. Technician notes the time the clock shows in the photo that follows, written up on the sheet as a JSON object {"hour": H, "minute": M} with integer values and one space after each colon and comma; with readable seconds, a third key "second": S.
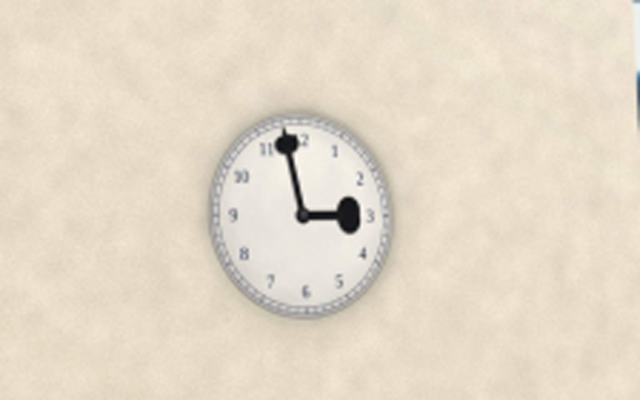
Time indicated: {"hour": 2, "minute": 58}
